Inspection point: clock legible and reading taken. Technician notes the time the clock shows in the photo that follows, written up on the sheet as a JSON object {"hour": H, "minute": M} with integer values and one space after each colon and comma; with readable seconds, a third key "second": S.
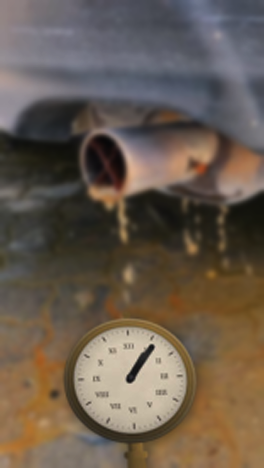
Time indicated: {"hour": 1, "minute": 6}
